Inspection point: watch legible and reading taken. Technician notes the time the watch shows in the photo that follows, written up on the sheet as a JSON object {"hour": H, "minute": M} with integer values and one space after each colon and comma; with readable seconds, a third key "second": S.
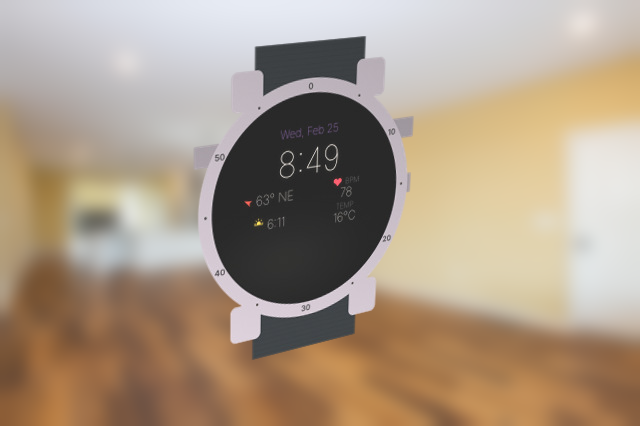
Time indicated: {"hour": 8, "minute": 49}
